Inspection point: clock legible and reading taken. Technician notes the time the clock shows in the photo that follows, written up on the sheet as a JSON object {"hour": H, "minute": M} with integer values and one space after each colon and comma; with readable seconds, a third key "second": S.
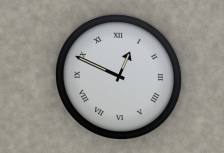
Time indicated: {"hour": 12, "minute": 49}
